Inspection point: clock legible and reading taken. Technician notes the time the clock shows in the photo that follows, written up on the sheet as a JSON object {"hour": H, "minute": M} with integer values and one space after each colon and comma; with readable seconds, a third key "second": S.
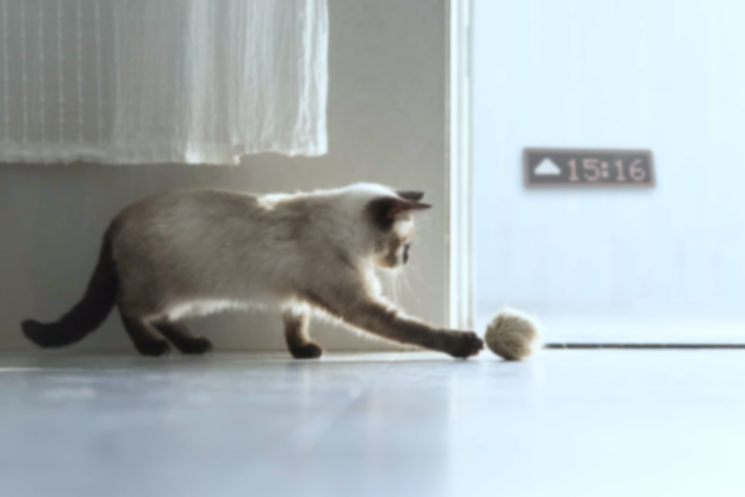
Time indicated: {"hour": 15, "minute": 16}
